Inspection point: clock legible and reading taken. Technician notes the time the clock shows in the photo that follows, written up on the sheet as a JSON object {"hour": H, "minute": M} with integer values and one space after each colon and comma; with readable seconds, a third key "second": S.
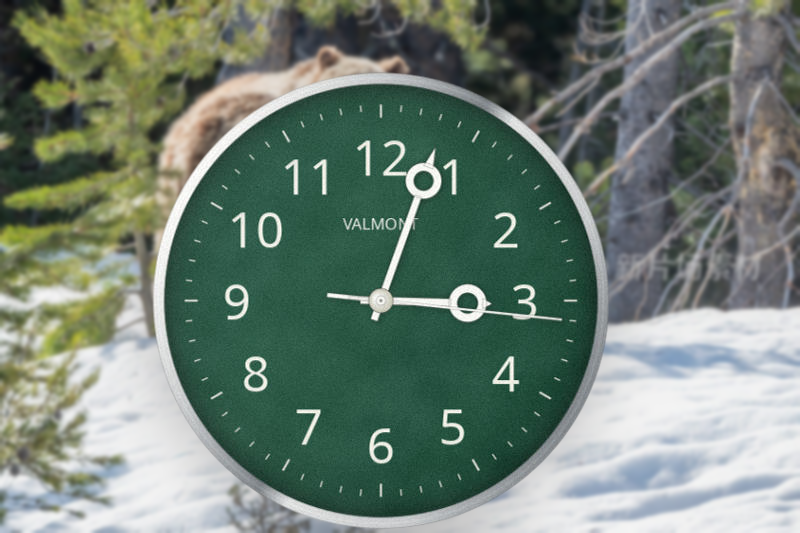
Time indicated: {"hour": 3, "minute": 3, "second": 16}
